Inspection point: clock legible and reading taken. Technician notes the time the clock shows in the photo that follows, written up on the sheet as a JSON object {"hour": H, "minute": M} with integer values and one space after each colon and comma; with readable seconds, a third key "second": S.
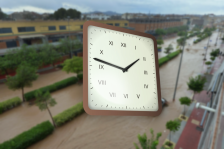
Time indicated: {"hour": 1, "minute": 47}
